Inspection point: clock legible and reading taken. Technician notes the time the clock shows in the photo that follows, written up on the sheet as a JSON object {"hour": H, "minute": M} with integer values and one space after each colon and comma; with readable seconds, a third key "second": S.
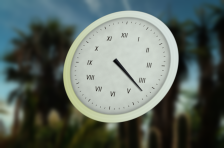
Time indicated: {"hour": 4, "minute": 22}
